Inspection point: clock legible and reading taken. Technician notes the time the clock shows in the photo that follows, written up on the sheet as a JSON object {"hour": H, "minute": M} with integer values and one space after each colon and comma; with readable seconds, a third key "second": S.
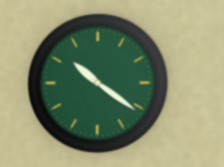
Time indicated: {"hour": 10, "minute": 21}
